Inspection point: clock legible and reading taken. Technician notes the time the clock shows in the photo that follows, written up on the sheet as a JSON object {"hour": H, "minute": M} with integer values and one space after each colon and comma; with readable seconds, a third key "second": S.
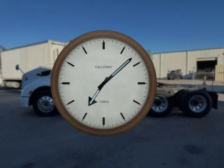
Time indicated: {"hour": 7, "minute": 8}
